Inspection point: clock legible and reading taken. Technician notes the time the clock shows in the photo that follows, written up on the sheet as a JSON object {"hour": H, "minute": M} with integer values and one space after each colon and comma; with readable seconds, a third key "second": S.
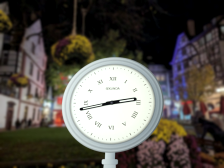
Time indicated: {"hour": 2, "minute": 43}
